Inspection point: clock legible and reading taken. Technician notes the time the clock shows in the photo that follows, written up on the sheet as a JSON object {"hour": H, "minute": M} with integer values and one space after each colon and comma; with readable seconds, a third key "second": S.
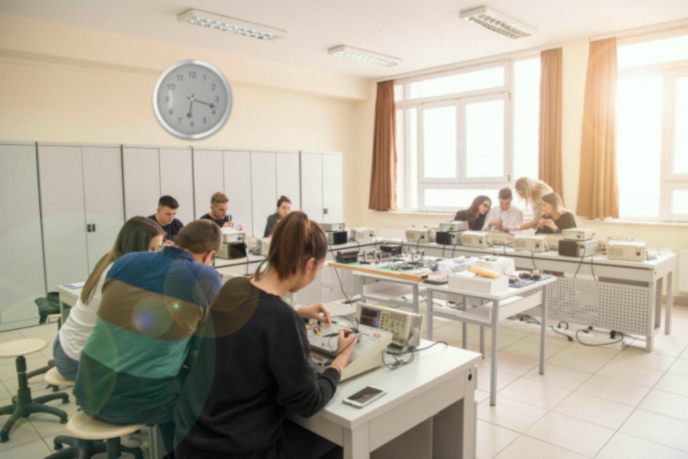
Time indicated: {"hour": 6, "minute": 18}
